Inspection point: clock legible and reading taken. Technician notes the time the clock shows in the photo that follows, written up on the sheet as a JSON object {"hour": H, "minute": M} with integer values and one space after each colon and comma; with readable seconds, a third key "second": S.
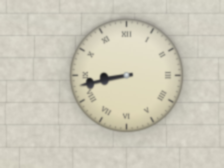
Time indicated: {"hour": 8, "minute": 43}
